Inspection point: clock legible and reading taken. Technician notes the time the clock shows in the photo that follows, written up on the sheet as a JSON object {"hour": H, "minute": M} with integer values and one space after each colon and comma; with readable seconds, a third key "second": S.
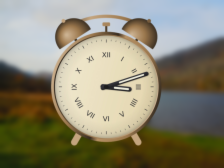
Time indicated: {"hour": 3, "minute": 12}
